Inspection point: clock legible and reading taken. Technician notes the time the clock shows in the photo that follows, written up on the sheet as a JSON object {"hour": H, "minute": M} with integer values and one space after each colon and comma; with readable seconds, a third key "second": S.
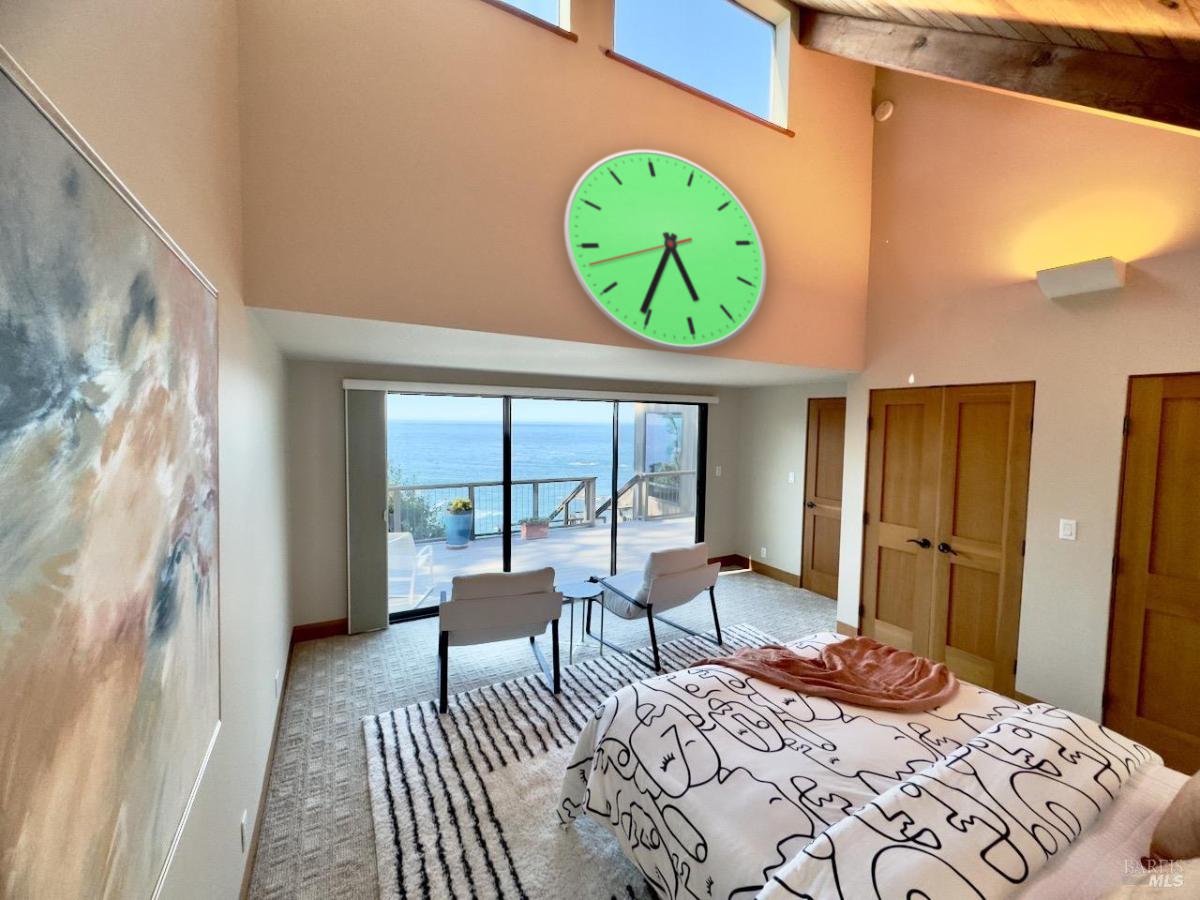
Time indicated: {"hour": 5, "minute": 35, "second": 43}
